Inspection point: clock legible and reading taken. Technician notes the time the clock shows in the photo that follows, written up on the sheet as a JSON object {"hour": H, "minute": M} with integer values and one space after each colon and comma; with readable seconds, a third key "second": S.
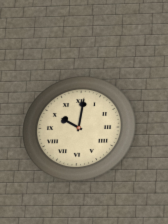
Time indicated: {"hour": 10, "minute": 1}
